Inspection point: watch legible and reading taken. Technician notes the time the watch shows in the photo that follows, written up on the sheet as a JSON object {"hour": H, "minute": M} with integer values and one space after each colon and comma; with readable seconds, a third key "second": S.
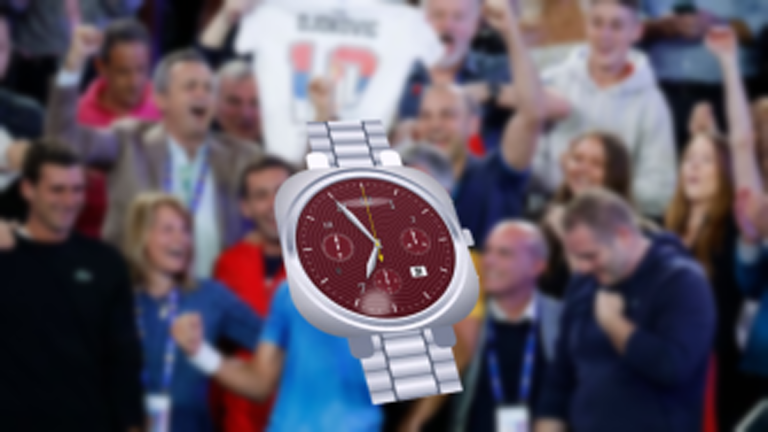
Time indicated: {"hour": 6, "minute": 55}
